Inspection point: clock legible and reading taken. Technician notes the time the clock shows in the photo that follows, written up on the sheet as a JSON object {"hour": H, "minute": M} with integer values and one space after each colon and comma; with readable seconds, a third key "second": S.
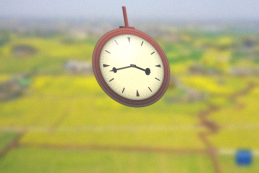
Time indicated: {"hour": 3, "minute": 43}
